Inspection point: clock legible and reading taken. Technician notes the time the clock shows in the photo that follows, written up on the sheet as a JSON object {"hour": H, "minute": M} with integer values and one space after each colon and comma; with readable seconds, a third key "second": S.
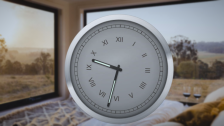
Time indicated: {"hour": 9, "minute": 32}
